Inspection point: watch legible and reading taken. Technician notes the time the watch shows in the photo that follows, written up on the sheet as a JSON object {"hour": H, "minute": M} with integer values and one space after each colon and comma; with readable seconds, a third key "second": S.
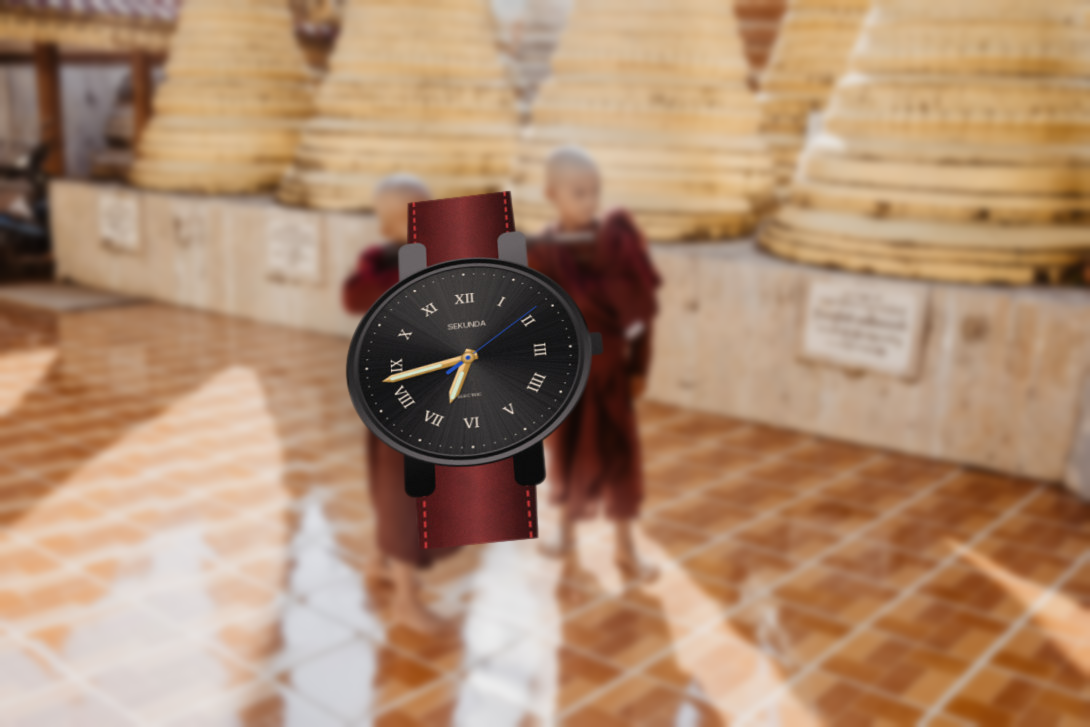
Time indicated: {"hour": 6, "minute": 43, "second": 9}
